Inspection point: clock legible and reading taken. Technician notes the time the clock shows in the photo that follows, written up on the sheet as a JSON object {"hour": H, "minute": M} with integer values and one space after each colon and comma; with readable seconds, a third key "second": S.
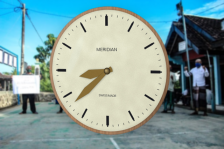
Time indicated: {"hour": 8, "minute": 38}
